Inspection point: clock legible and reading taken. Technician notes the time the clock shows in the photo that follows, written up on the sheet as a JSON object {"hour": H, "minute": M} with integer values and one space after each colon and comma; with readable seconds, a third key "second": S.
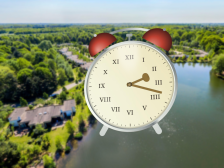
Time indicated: {"hour": 2, "minute": 18}
